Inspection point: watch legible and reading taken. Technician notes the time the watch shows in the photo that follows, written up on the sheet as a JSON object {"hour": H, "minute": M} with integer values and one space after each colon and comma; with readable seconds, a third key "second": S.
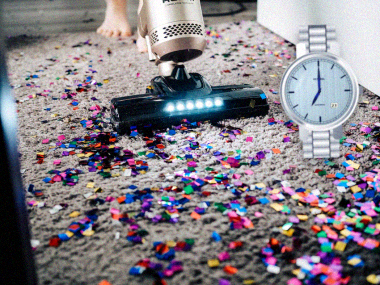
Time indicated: {"hour": 7, "minute": 0}
